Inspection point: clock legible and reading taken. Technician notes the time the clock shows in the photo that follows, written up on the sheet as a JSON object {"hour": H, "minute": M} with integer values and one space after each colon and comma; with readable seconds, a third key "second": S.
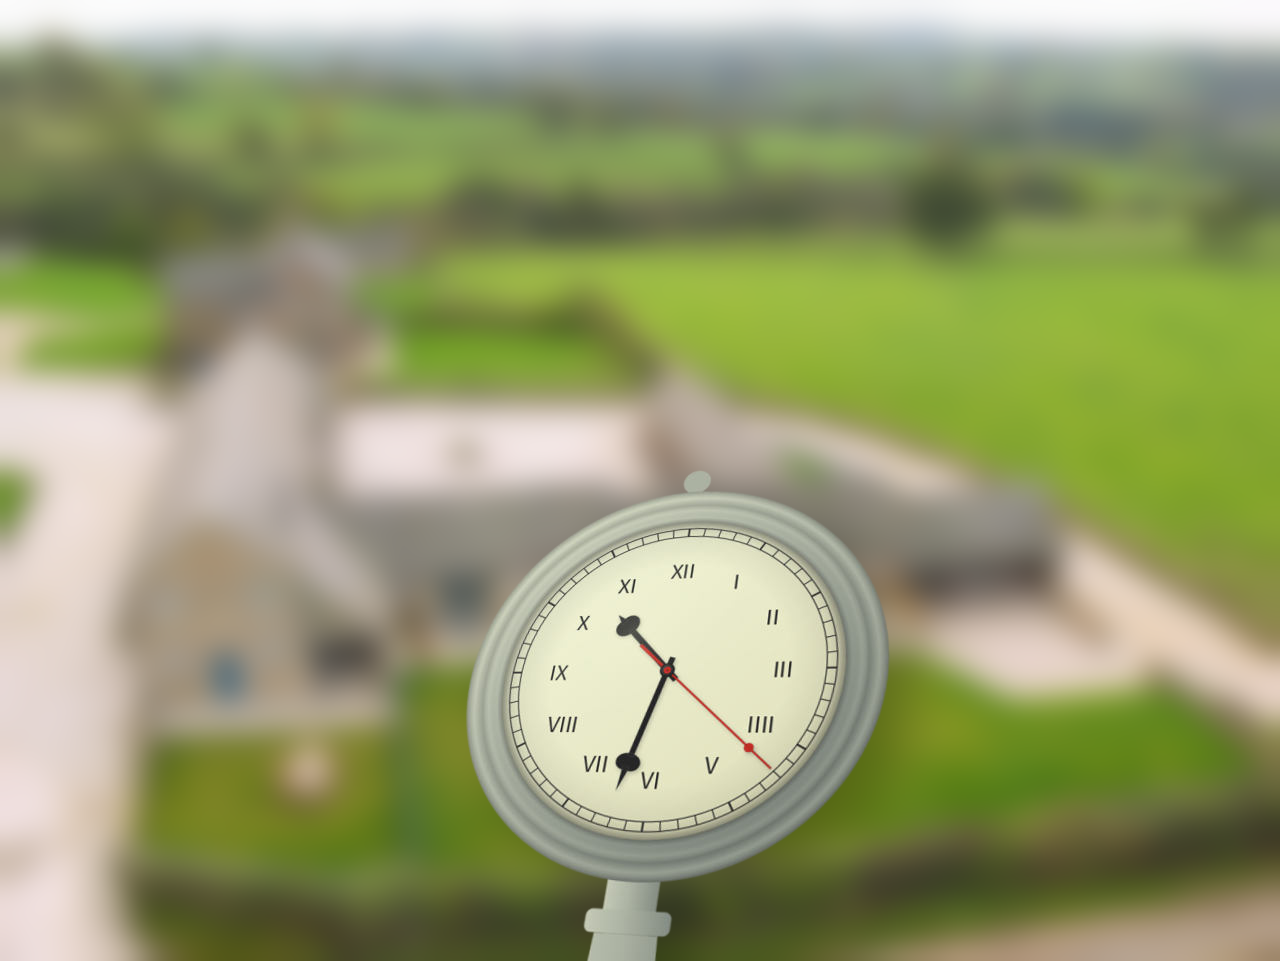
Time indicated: {"hour": 10, "minute": 32, "second": 22}
